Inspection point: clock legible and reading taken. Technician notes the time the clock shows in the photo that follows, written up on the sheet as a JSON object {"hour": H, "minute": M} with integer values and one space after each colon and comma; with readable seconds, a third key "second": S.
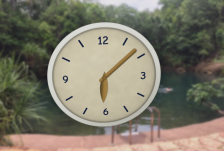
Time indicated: {"hour": 6, "minute": 8}
